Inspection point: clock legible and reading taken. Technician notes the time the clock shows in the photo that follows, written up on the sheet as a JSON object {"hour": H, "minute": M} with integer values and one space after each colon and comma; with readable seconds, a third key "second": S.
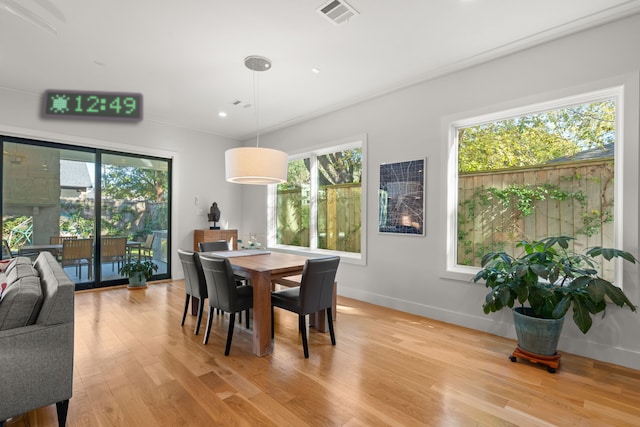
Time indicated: {"hour": 12, "minute": 49}
